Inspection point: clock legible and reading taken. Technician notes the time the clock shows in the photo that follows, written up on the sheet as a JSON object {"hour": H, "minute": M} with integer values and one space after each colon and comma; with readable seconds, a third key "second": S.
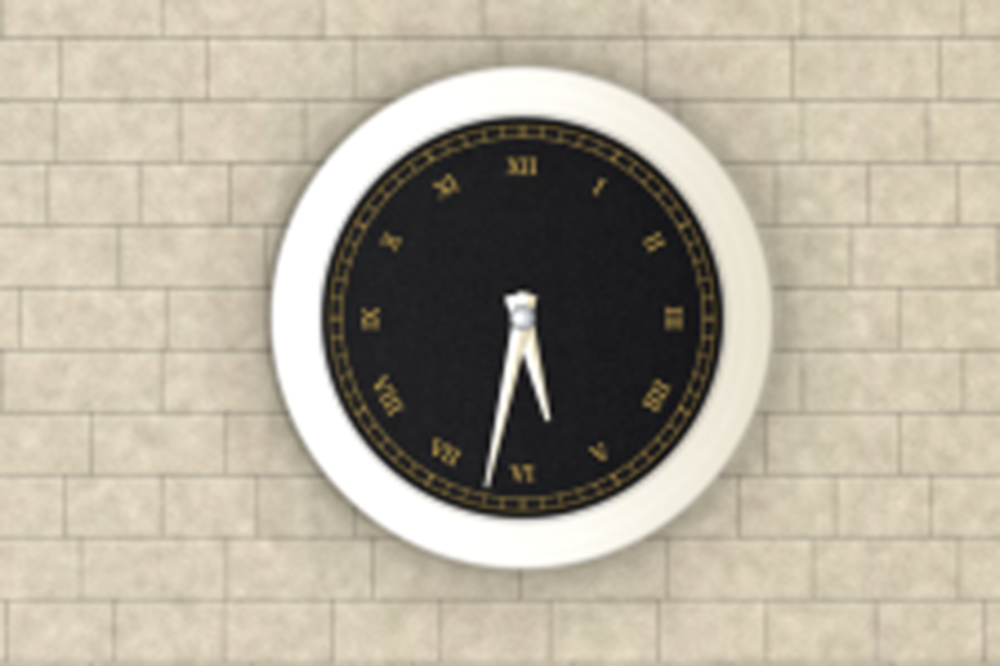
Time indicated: {"hour": 5, "minute": 32}
